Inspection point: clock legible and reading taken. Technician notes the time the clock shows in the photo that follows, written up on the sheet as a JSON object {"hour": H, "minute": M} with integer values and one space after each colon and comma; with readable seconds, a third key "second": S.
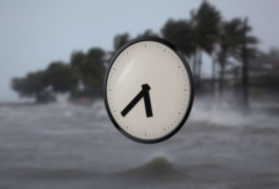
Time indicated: {"hour": 5, "minute": 38}
